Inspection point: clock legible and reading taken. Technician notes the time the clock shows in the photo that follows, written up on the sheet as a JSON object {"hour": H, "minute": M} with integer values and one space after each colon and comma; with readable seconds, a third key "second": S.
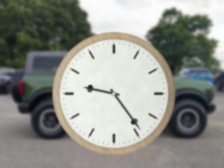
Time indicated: {"hour": 9, "minute": 24}
